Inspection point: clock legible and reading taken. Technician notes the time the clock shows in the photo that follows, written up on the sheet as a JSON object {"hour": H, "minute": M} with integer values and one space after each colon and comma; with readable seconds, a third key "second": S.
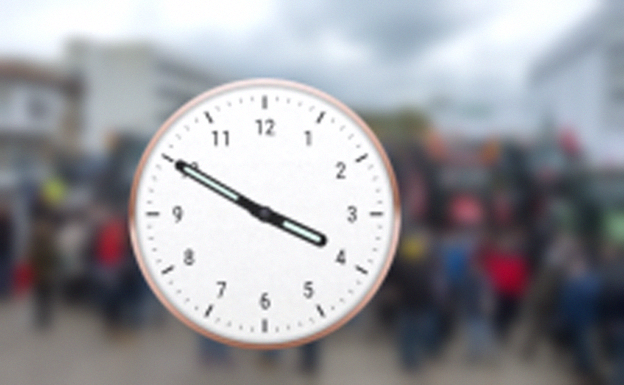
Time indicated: {"hour": 3, "minute": 50}
